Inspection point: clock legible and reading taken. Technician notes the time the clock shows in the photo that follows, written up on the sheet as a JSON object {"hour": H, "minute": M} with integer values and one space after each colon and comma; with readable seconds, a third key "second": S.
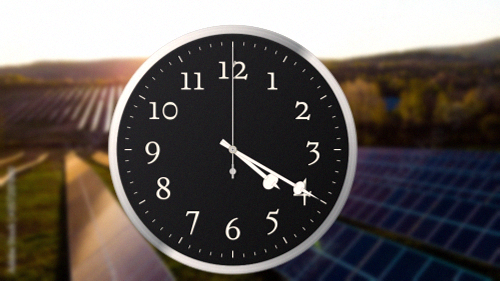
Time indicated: {"hour": 4, "minute": 20, "second": 0}
